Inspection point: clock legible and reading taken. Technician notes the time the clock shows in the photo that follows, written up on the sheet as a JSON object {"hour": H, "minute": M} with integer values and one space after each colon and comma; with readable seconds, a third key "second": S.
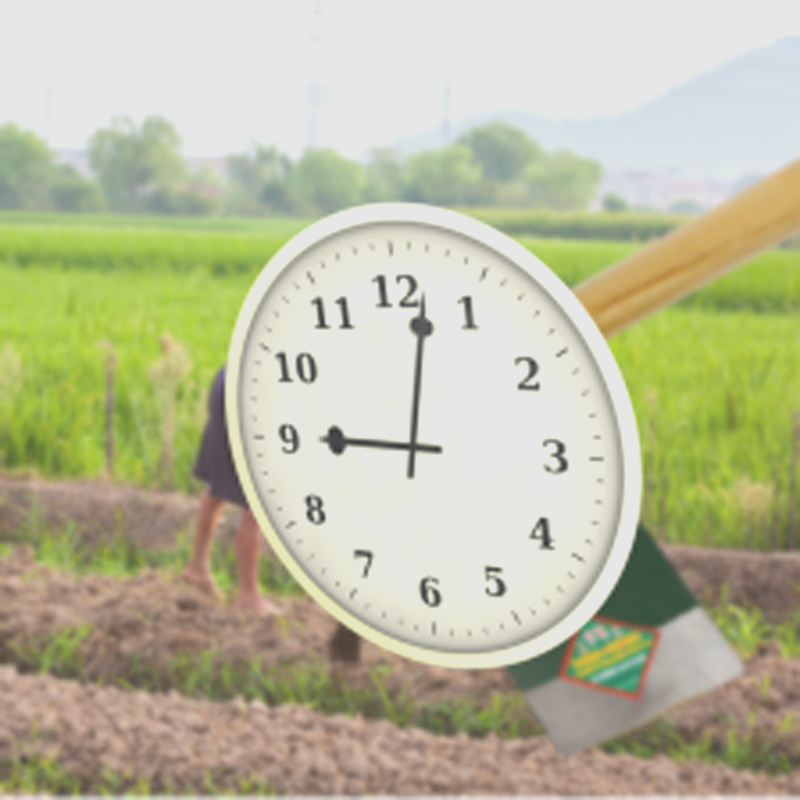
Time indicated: {"hour": 9, "minute": 2}
